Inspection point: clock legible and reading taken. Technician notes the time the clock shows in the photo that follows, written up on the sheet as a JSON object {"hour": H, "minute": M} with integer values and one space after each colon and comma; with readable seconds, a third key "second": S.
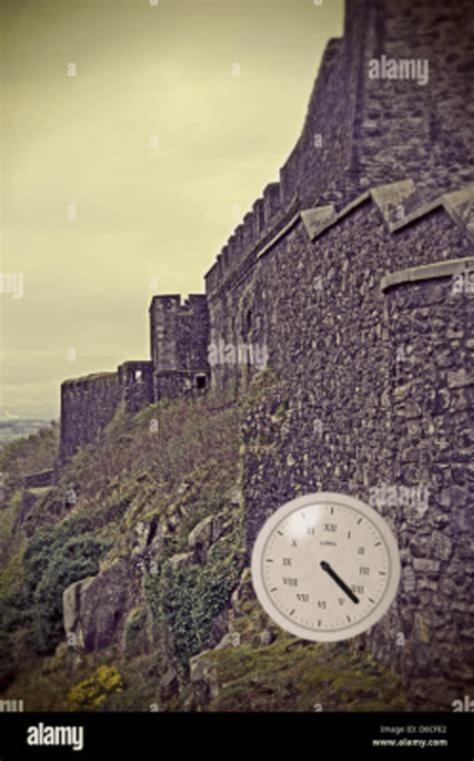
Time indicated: {"hour": 4, "minute": 22}
